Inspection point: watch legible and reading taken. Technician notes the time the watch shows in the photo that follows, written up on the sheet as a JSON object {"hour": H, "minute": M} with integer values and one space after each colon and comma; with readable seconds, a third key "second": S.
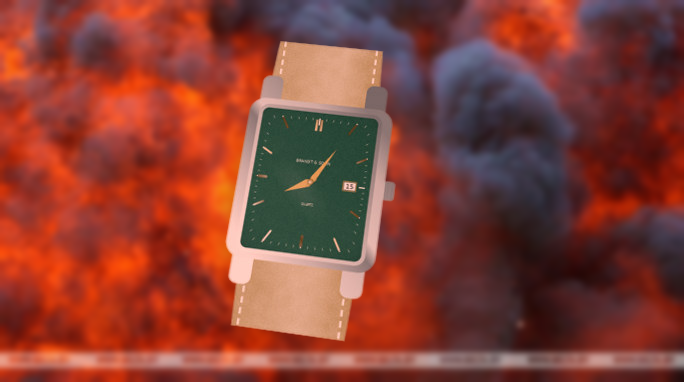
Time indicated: {"hour": 8, "minute": 5}
